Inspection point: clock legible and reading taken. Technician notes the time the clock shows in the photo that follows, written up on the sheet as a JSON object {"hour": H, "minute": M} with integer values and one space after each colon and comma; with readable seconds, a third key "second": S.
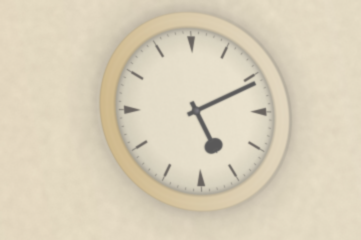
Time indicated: {"hour": 5, "minute": 11}
